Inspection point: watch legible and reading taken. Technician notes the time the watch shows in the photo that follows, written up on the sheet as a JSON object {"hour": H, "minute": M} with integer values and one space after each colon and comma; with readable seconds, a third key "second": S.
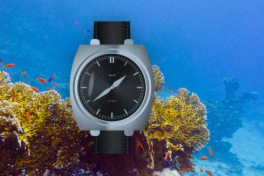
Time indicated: {"hour": 1, "minute": 39}
